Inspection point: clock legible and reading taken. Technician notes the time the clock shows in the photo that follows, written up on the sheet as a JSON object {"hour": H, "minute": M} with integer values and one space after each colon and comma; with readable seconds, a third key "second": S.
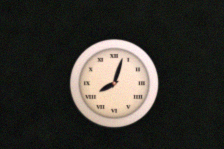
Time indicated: {"hour": 8, "minute": 3}
